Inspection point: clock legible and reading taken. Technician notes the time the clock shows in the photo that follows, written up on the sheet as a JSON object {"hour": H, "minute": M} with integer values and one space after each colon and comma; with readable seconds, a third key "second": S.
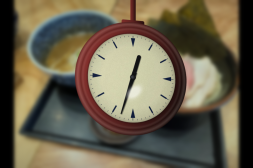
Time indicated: {"hour": 12, "minute": 33}
